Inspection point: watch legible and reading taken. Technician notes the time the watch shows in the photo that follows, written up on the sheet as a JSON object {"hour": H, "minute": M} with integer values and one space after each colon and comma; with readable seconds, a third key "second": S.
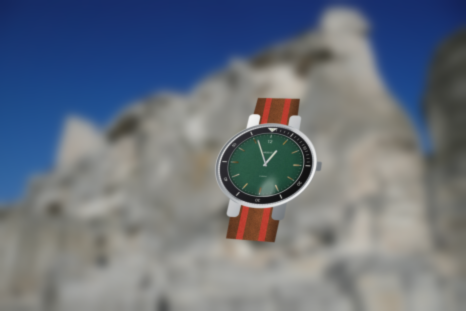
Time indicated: {"hour": 12, "minute": 56}
